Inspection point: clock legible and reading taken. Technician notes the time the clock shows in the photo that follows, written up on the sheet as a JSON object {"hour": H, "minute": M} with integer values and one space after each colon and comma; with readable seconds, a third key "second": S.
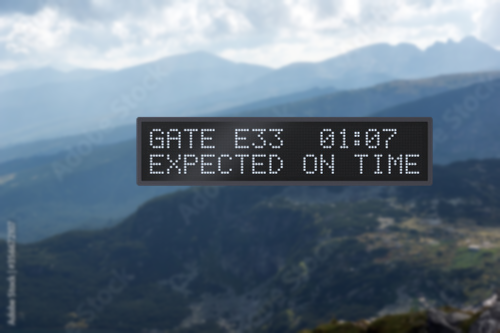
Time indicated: {"hour": 1, "minute": 7}
